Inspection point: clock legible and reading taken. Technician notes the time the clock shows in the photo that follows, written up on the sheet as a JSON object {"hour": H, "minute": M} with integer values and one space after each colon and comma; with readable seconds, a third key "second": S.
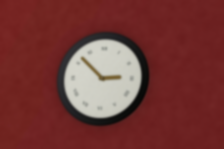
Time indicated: {"hour": 2, "minute": 52}
